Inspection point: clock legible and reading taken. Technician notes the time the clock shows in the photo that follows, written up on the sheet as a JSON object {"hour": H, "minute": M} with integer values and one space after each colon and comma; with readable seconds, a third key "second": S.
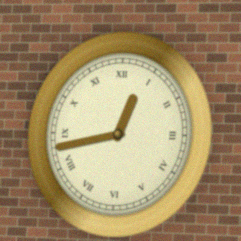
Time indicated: {"hour": 12, "minute": 43}
